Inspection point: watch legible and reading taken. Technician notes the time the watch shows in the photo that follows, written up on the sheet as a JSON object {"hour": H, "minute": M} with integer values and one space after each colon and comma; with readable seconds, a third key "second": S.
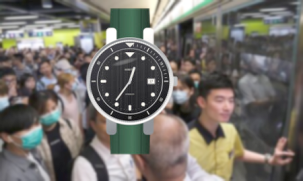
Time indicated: {"hour": 12, "minute": 36}
